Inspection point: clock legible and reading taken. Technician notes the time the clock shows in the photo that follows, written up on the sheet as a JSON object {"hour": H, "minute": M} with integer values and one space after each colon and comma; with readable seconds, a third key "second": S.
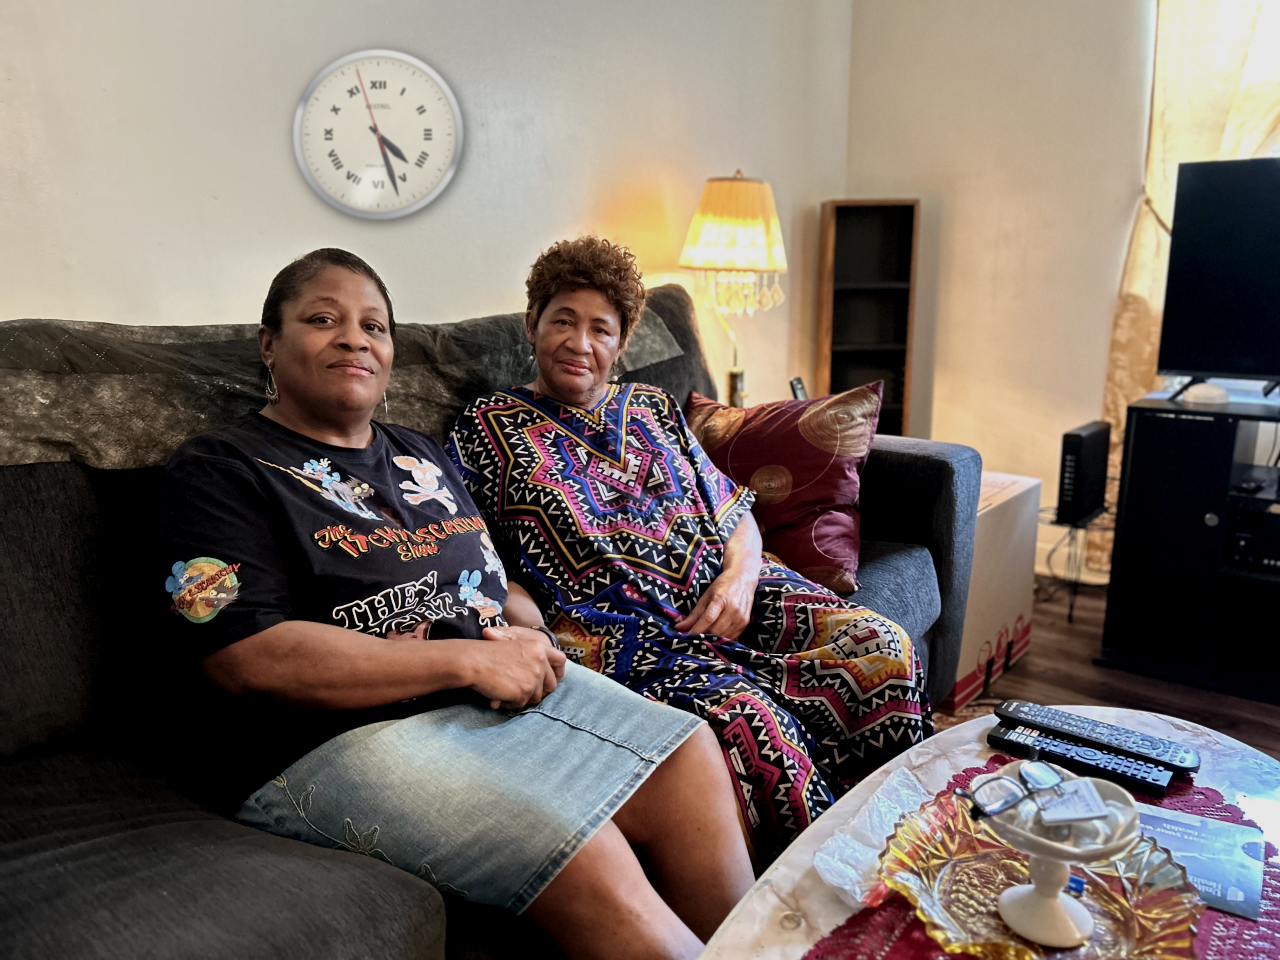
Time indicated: {"hour": 4, "minute": 26, "second": 57}
